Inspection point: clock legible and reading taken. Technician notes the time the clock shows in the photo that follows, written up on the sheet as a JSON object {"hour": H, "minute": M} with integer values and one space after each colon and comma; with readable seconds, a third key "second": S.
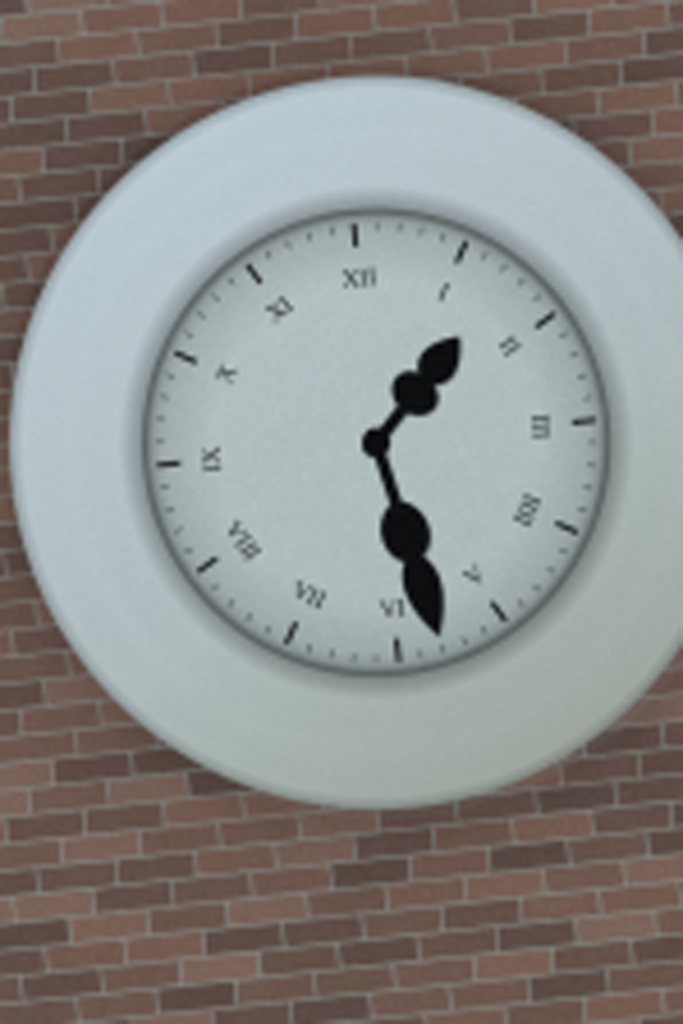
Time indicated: {"hour": 1, "minute": 28}
